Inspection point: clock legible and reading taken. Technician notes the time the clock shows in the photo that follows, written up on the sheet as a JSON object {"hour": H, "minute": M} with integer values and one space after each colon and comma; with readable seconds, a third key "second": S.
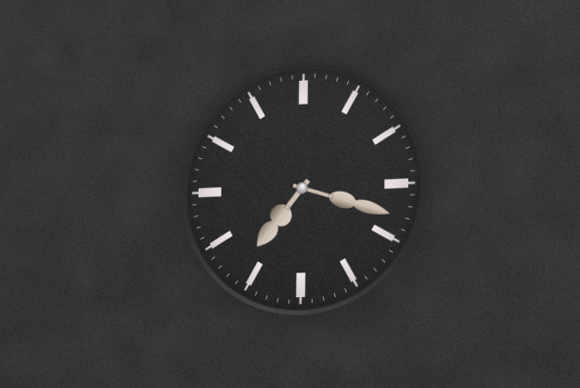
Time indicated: {"hour": 7, "minute": 18}
